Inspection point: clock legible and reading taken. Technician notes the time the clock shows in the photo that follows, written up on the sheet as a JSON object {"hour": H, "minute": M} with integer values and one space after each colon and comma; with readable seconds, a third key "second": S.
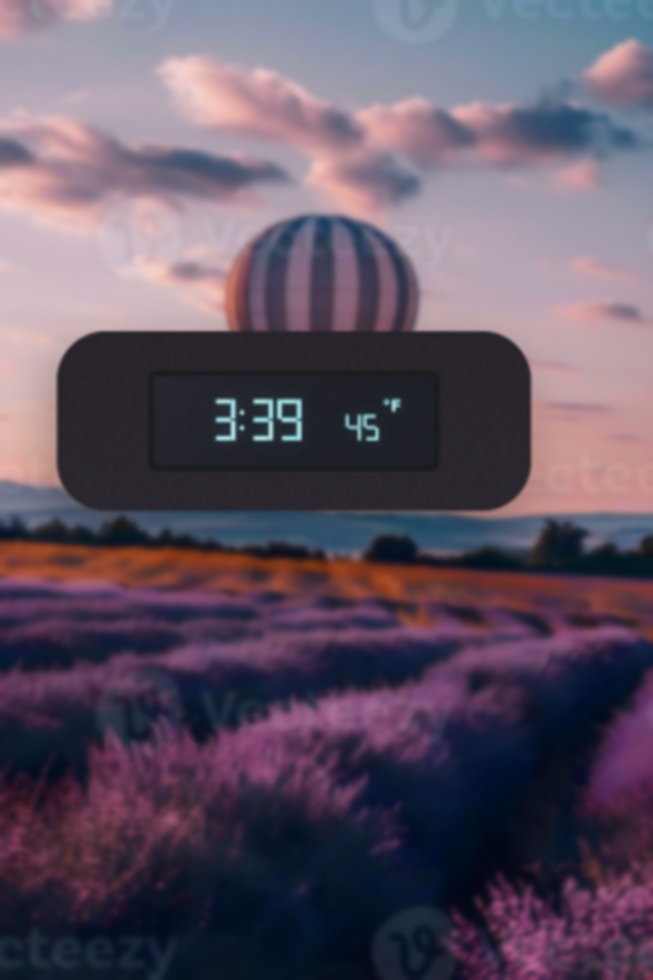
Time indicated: {"hour": 3, "minute": 39}
